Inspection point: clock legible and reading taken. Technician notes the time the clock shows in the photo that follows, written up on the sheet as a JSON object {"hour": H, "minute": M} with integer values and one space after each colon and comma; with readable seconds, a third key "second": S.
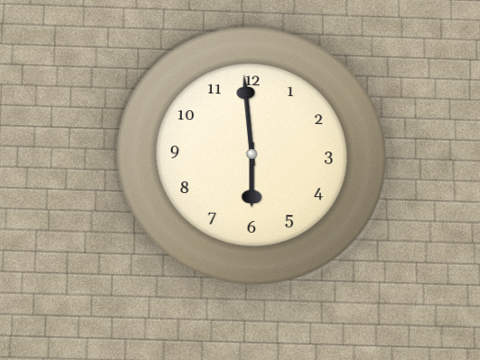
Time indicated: {"hour": 5, "minute": 59}
